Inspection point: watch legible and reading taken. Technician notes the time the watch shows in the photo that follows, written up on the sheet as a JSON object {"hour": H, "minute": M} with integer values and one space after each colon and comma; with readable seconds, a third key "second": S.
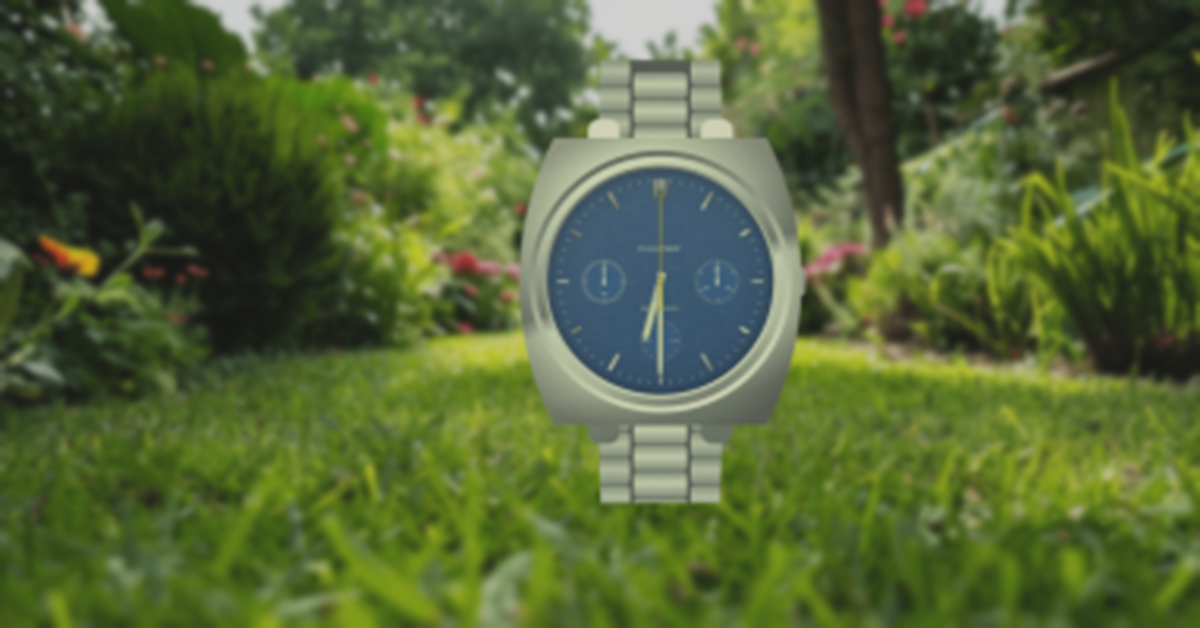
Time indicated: {"hour": 6, "minute": 30}
